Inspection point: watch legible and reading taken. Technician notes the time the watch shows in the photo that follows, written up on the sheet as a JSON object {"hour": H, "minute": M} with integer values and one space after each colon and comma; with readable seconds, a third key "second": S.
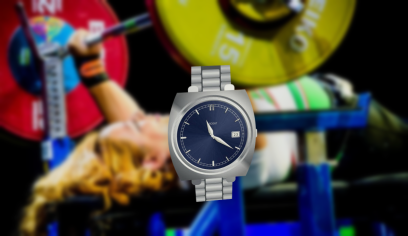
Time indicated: {"hour": 11, "minute": 21}
